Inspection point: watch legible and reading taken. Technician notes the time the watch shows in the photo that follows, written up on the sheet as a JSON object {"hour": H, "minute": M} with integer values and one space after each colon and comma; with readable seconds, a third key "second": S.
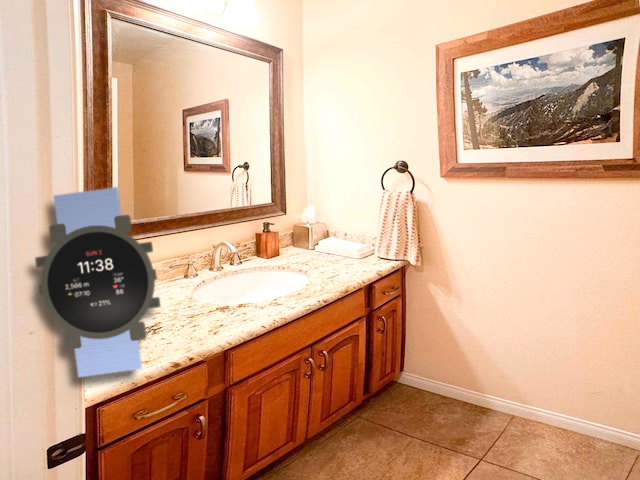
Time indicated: {"hour": 11, "minute": 38}
